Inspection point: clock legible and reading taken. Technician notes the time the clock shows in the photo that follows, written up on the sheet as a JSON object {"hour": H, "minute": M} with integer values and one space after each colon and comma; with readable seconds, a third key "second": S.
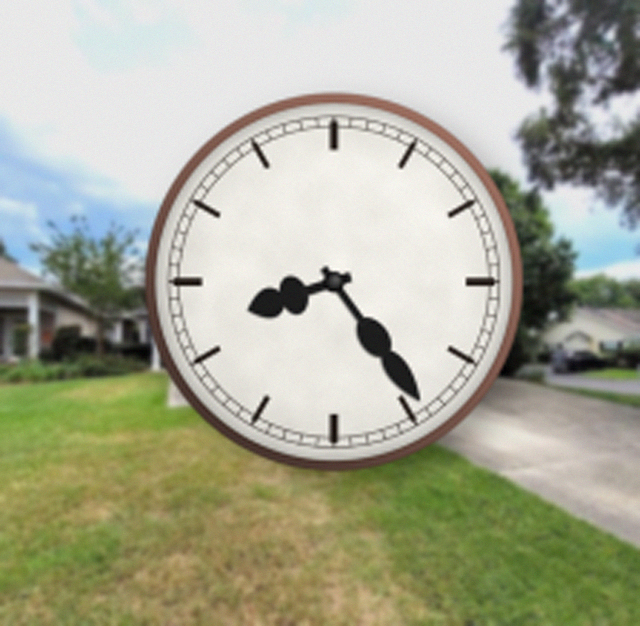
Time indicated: {"hour": 8, "minute": 24}
